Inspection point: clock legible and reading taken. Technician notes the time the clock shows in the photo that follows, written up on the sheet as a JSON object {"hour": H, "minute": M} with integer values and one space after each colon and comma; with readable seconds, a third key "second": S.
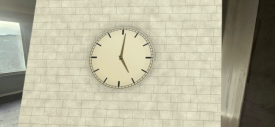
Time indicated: {"hour": 5, "minute": 1}
